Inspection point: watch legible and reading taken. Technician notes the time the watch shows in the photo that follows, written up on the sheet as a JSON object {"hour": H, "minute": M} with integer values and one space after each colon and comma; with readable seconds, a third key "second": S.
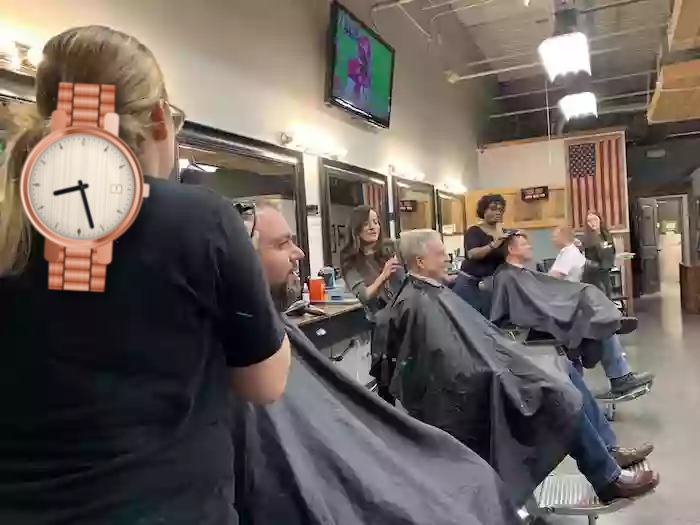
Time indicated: {"hour": 8, "minute": 27}
